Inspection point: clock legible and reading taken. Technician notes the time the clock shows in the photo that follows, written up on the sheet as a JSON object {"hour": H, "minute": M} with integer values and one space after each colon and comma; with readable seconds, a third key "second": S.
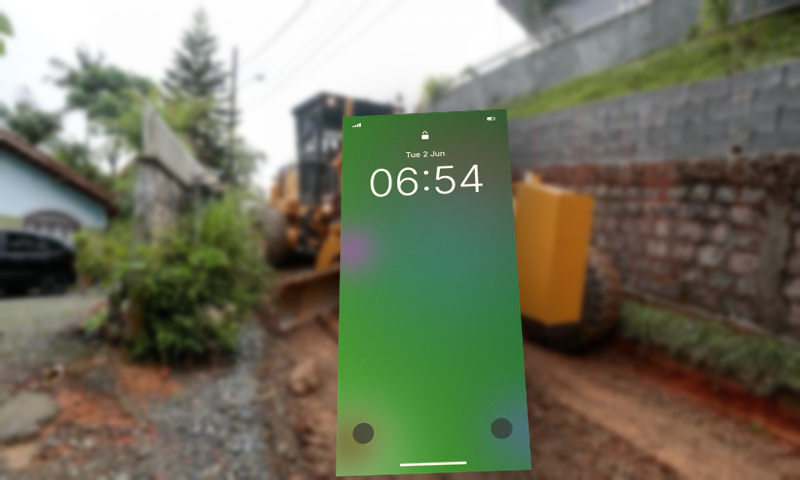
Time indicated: {"hour": 6, "minute": 54}
